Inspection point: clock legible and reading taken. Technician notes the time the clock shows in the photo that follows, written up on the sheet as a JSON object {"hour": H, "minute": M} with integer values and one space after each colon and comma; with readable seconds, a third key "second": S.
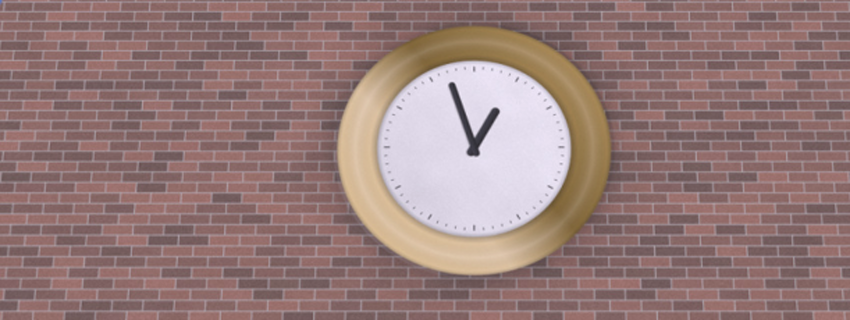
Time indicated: {"hour": 12, "minute": 57}
